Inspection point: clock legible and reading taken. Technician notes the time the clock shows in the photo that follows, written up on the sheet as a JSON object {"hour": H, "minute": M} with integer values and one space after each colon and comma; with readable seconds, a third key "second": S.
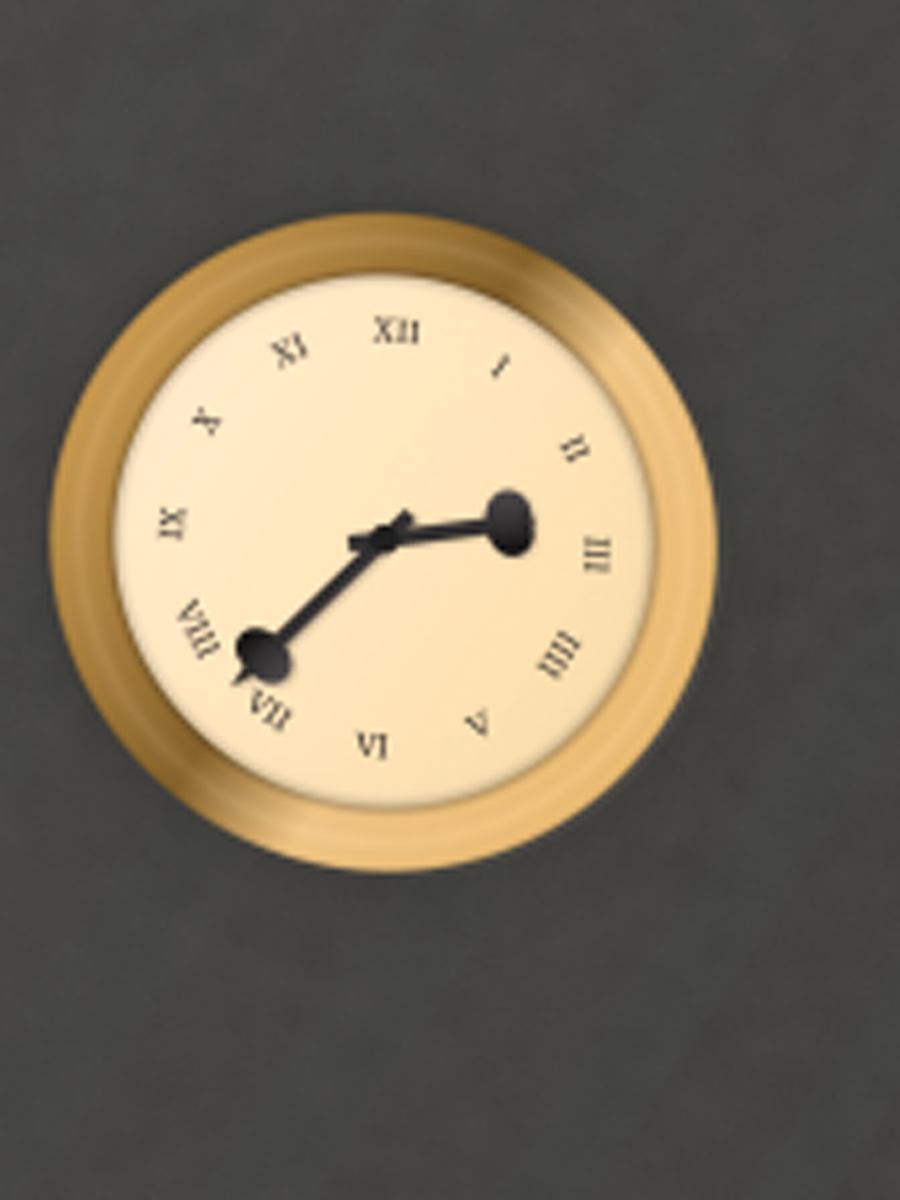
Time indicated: {"hour": 2, "minute": 37}
